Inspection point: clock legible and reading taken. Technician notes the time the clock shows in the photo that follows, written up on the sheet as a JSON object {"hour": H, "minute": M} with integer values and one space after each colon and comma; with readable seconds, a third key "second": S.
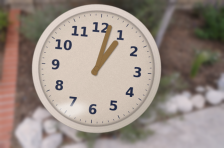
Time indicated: {"hour": 1, "minute": 2}
